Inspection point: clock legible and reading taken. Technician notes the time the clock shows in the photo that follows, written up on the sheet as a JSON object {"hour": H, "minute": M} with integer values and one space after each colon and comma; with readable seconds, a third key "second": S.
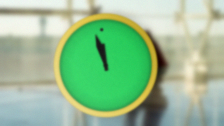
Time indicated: {"hour": 11, "minute": 58}
